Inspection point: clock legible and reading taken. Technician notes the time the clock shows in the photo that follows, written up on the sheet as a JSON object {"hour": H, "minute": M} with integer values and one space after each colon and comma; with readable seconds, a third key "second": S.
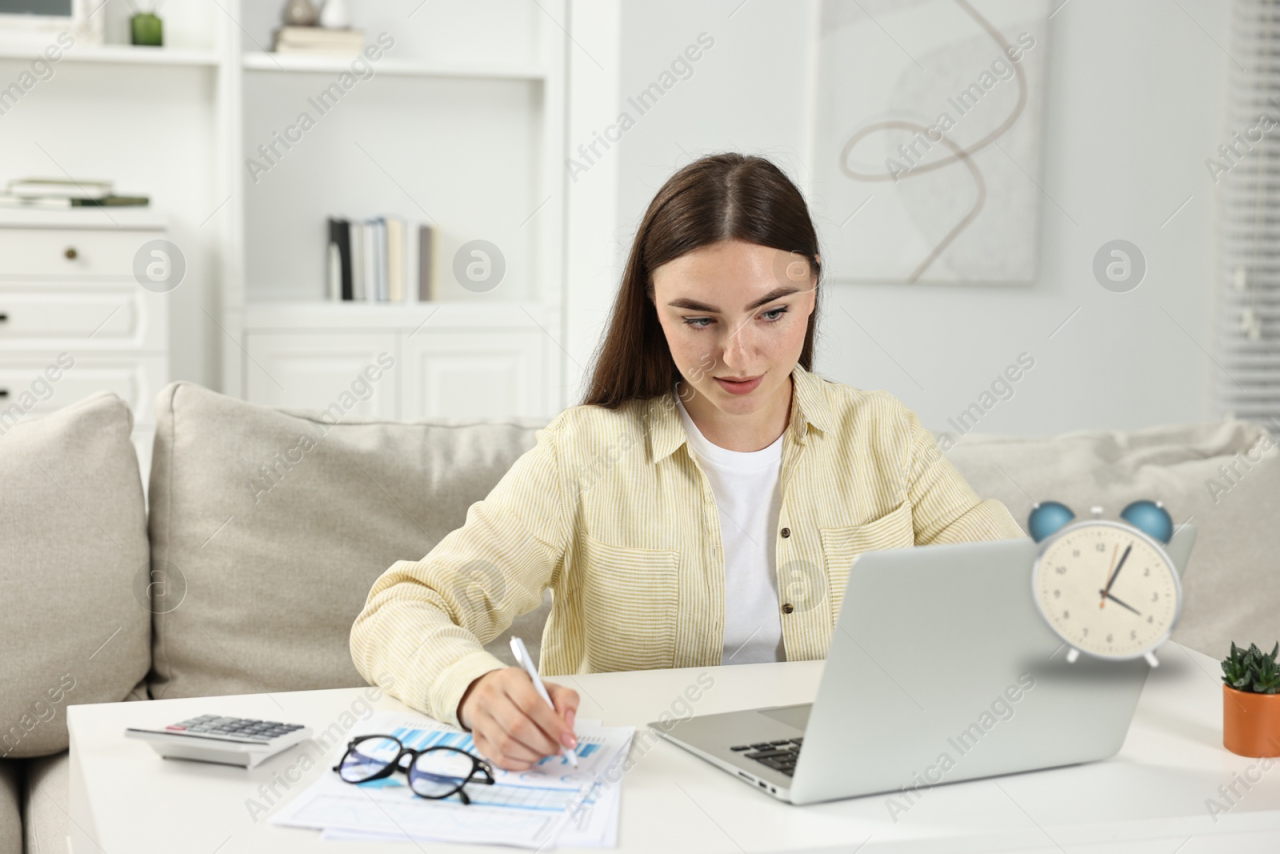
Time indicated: {"hour": 4, "minute": 5, "second": 3}
